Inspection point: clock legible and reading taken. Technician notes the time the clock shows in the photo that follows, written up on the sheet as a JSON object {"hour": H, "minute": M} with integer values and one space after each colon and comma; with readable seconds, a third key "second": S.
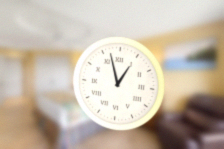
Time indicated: {"hour": 12, "minute": 57}
